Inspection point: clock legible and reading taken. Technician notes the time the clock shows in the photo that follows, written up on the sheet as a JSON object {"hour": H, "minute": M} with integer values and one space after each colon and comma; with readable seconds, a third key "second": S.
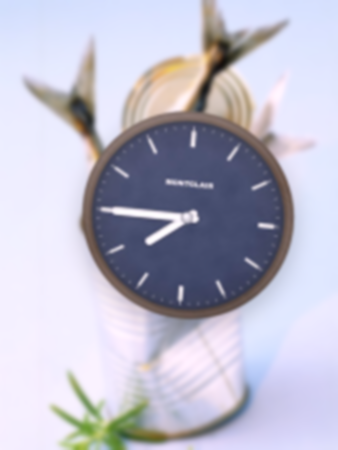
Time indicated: {"hour": 7, "minute": 45}
